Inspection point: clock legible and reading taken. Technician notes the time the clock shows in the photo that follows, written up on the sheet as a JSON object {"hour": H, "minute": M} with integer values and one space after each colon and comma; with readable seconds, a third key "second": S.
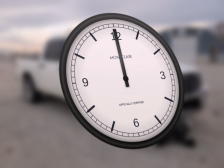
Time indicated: {"hour": 12, "minute": 0}
